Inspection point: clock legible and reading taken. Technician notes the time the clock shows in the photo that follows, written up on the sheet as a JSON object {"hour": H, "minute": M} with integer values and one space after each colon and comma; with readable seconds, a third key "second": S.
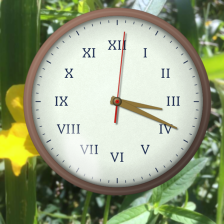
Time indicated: {"hour": 3, "minute": 19, "second": 1}
